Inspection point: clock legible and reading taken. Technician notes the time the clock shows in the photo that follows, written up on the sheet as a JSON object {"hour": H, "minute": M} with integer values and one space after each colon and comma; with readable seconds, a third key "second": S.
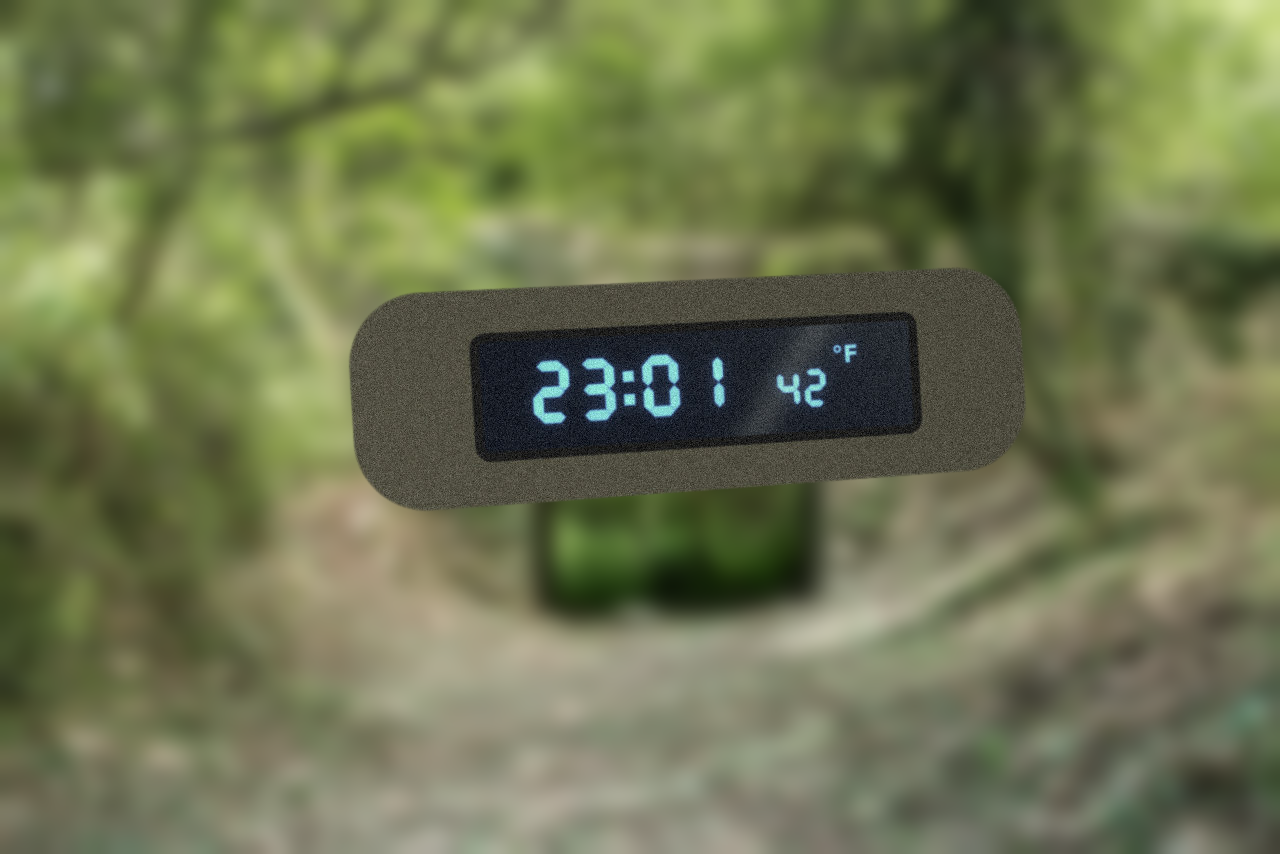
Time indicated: {"hour": 23, "minute": 1}
